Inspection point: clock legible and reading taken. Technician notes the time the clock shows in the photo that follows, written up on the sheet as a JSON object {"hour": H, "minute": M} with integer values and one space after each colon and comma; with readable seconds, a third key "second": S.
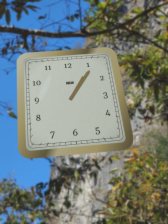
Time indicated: {"hour": 1, "minute": 6}
